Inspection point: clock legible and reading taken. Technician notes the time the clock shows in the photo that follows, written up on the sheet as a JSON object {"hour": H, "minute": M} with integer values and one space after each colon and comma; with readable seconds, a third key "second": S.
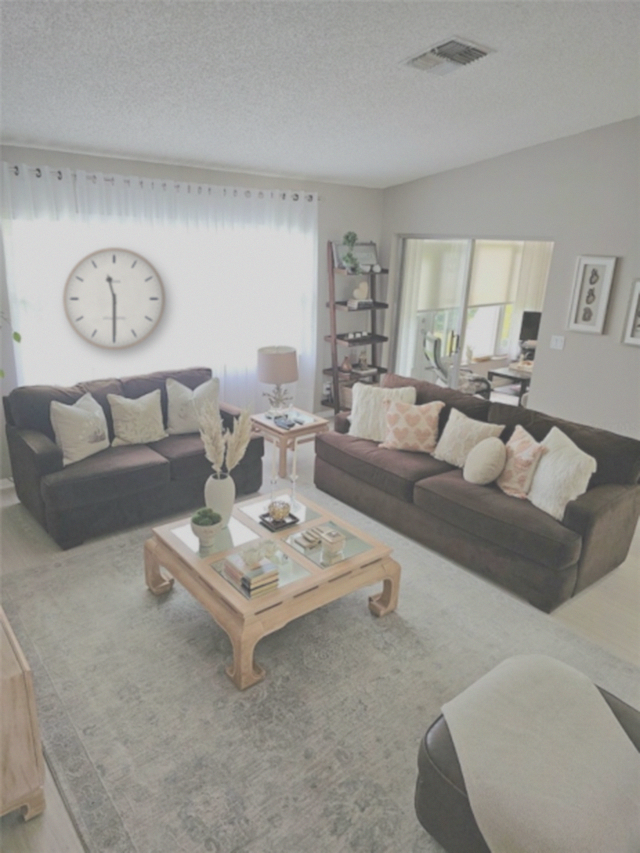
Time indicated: {"hour": 11, "minute": 30}
